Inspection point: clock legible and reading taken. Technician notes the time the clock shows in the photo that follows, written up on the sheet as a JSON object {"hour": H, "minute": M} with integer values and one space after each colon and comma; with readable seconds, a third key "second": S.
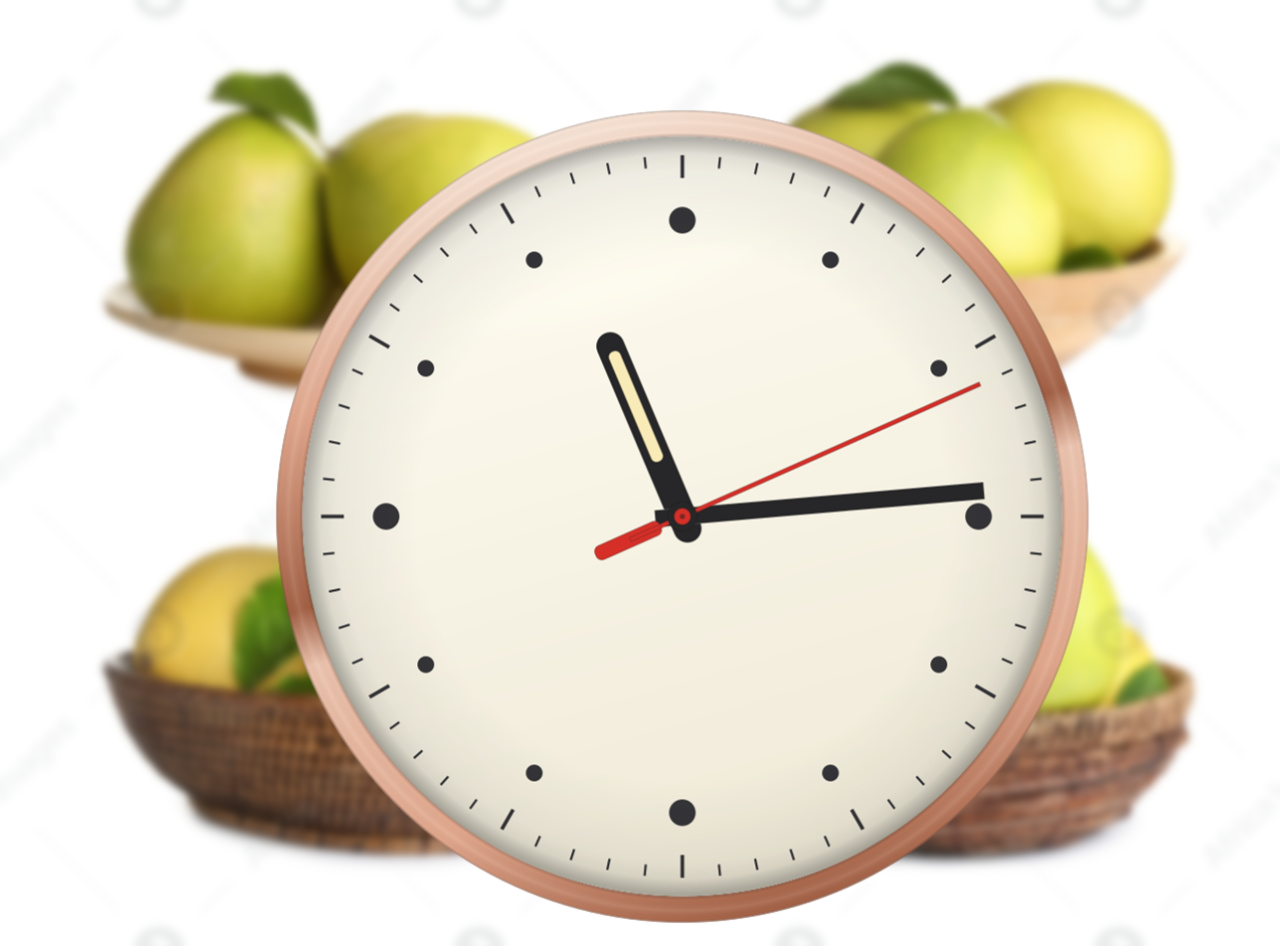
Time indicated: {"hour": 11, "minute": 14, "second": 11}
